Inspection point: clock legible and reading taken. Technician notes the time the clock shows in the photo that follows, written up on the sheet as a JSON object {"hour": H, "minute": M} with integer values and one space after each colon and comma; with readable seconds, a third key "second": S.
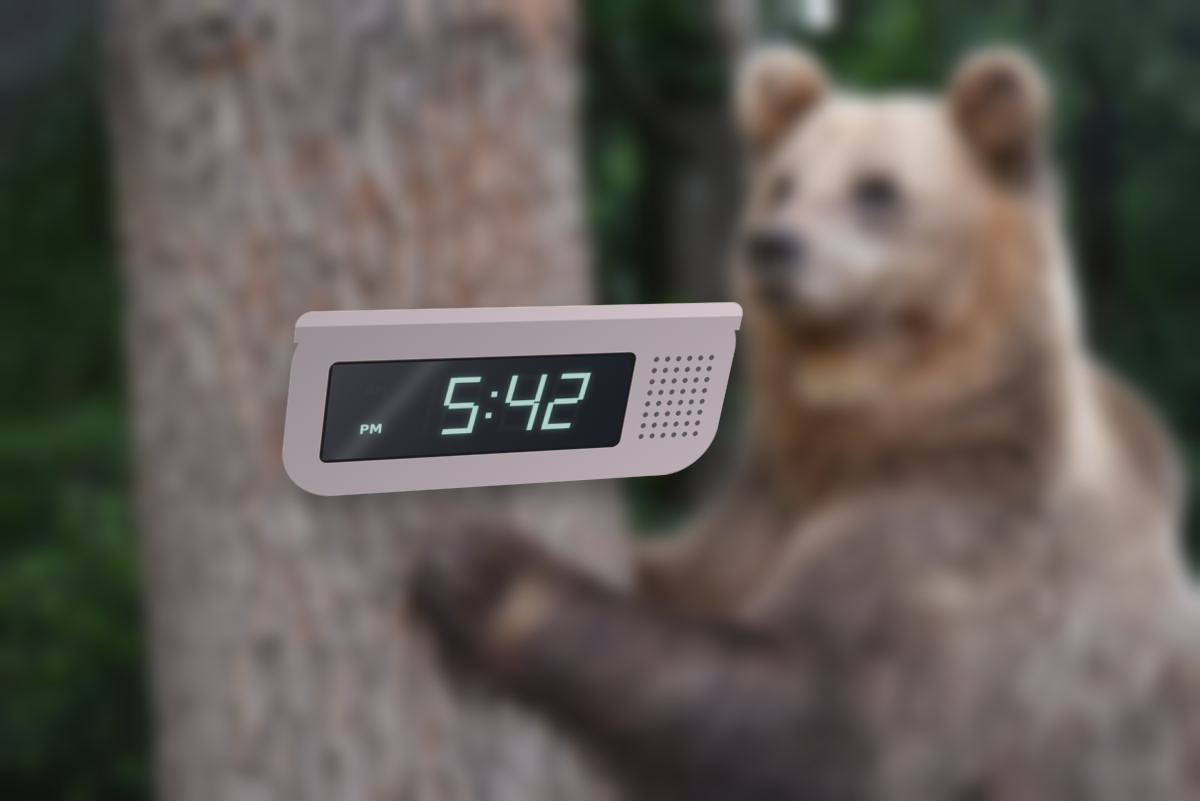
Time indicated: {"hour": 5, "minute": 42}
